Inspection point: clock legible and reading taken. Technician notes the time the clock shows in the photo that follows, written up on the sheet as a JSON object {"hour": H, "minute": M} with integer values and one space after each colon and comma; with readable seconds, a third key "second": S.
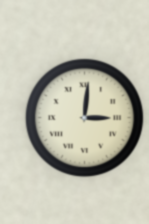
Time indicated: {"hour": 3, "minute": 1}
